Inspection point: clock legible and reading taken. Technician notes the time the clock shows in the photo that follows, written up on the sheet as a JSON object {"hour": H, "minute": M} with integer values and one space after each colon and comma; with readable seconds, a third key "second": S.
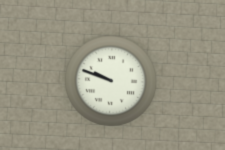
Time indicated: {"hour": 9, "minute": 48}
